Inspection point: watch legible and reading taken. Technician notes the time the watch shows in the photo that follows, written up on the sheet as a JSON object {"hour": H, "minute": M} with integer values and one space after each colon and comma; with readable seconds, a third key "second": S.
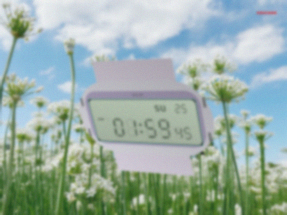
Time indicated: {"hour": 1, "minute": 59, "second": 45}
